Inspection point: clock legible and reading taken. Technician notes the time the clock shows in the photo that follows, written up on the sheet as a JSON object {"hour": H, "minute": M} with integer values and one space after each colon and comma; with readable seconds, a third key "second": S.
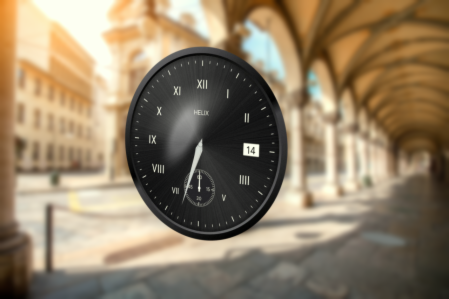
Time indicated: {"hour": 6, "minute": 33}
